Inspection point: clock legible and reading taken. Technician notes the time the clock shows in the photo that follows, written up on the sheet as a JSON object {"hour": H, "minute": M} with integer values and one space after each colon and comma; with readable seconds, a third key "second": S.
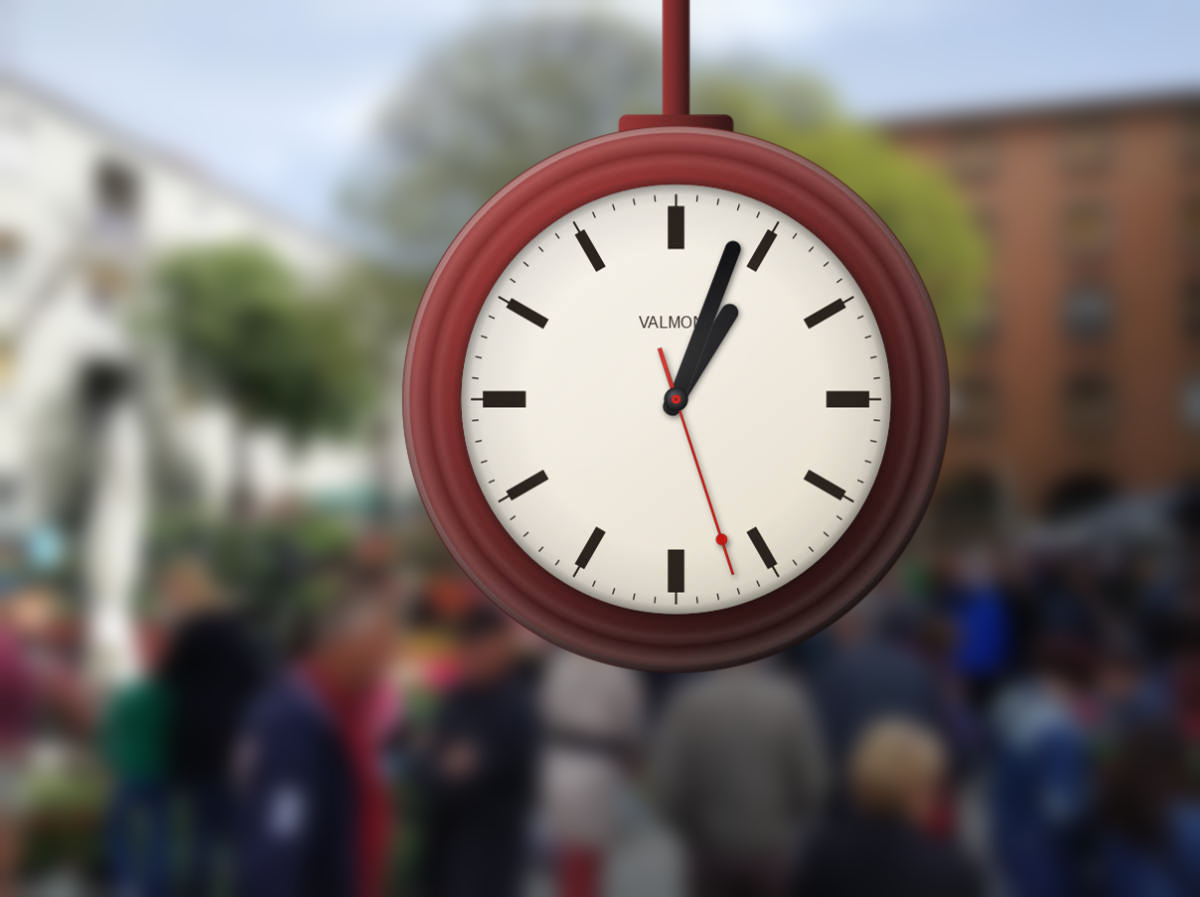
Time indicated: {"hour": 1, "minute": 3, "second": 27}
